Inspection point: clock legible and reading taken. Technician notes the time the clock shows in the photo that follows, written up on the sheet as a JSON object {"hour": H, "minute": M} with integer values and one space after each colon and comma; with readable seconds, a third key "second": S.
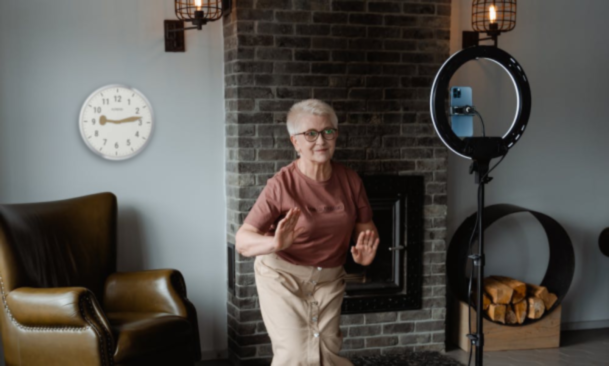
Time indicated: {"hour": 9, "minute": 13}
